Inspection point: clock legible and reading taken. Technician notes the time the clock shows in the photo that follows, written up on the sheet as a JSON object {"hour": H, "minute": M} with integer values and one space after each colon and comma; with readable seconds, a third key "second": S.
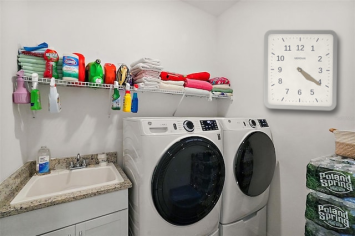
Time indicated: {"hour": 4, "minute": 21}
